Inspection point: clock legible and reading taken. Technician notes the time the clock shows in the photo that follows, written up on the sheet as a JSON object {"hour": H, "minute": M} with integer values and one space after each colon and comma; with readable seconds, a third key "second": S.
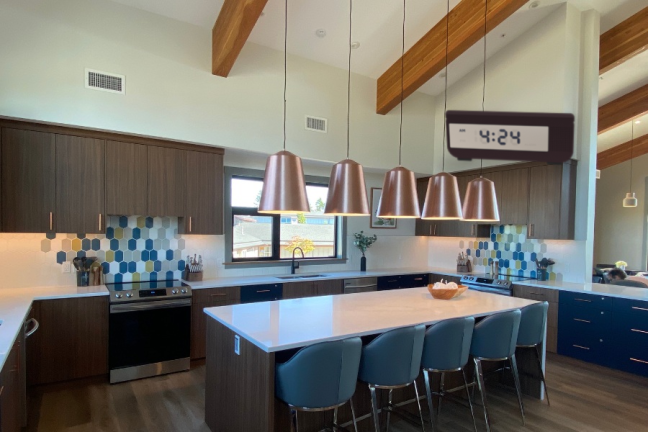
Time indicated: {"hour": 4, "minute": 24}
